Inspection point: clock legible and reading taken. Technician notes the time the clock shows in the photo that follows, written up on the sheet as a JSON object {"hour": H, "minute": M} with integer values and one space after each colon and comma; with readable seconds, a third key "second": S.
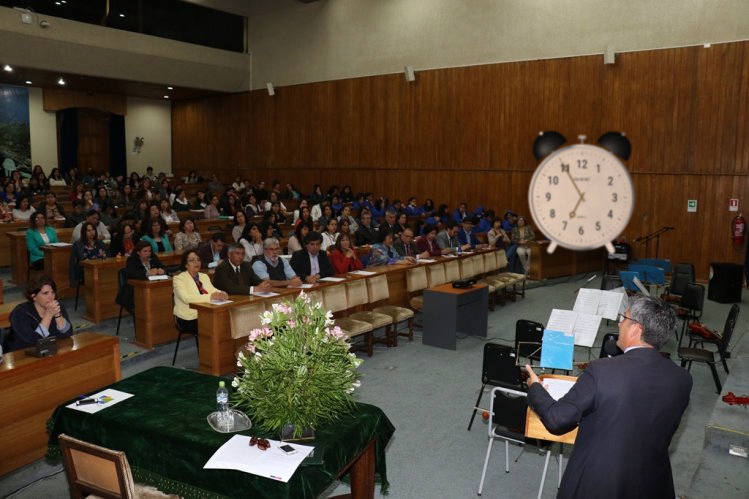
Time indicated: {"hour": 6, "minute": 55}
